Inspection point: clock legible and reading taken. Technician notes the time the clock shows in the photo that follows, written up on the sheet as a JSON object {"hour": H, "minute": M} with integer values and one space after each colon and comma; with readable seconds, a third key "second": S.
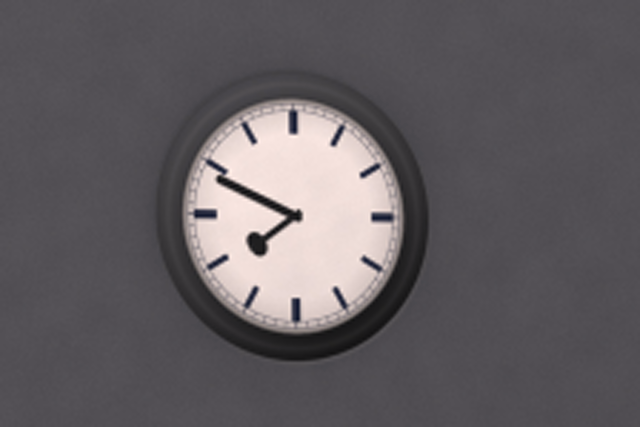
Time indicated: {"hour": 7, "minute": 49}
